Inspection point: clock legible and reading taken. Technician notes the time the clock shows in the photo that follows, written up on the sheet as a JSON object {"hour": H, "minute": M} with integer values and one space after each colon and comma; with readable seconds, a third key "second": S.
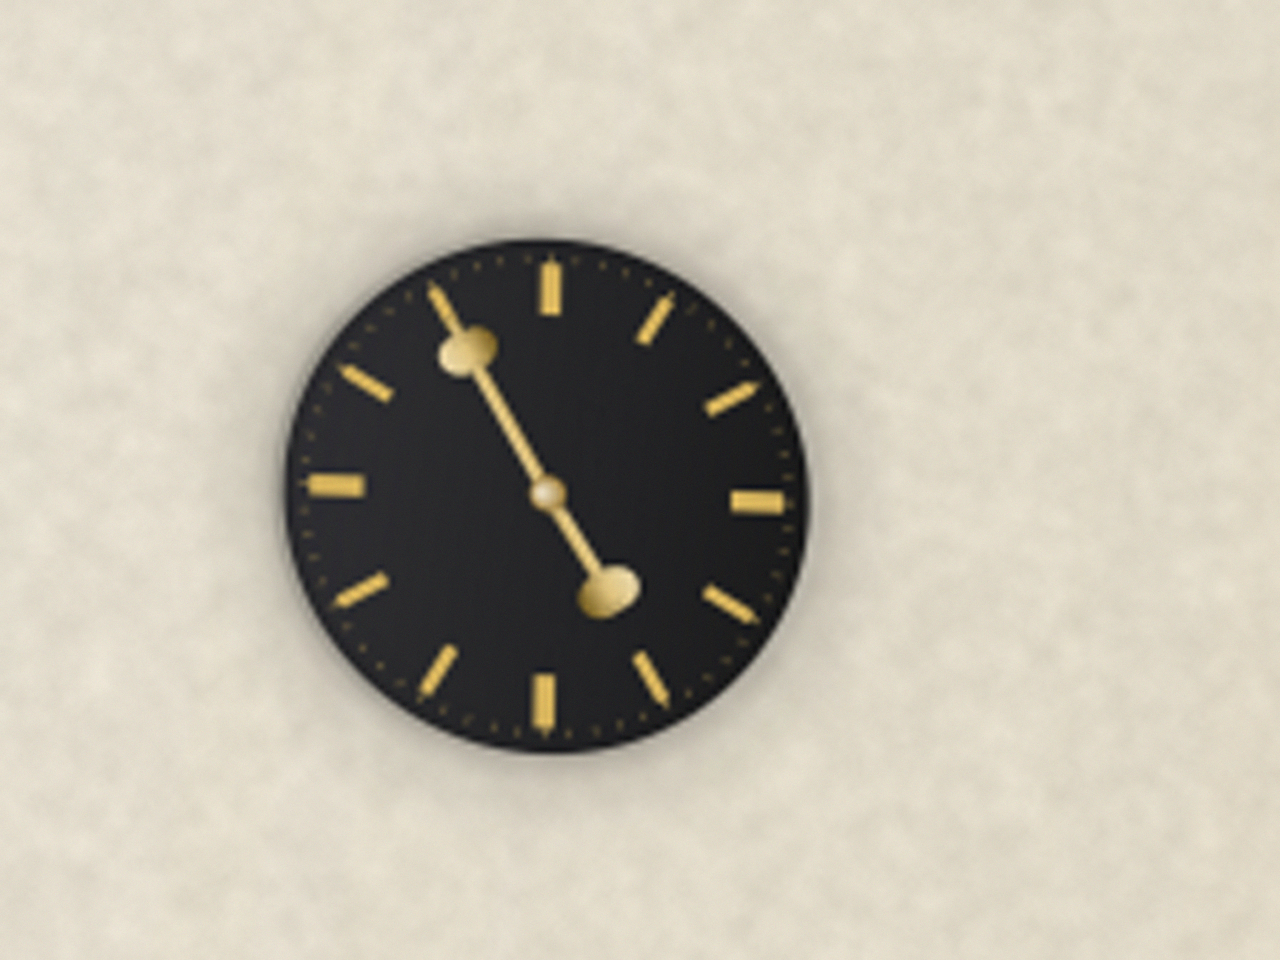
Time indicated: {"hour": 4, "minute": 55}
